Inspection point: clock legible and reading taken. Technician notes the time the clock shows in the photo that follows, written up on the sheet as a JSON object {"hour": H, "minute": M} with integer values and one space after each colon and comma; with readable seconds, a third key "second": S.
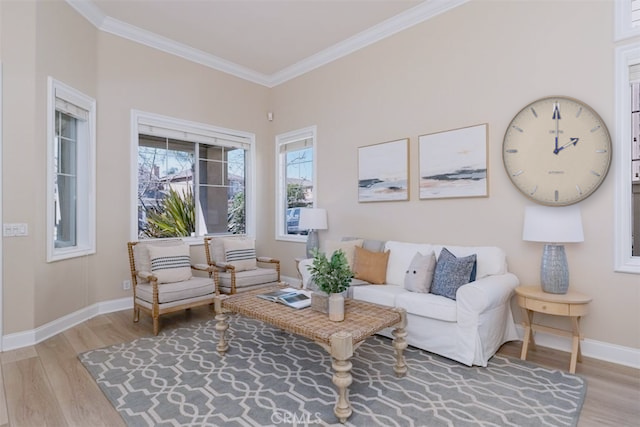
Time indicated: {"hour": 2, "minute": 0}
